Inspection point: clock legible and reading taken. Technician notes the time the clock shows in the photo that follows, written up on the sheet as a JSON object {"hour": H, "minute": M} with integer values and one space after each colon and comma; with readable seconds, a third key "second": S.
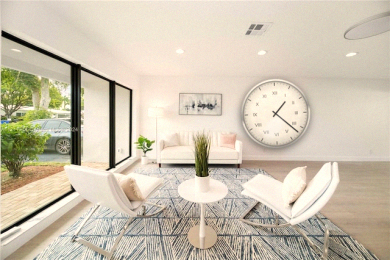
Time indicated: {"hour": 1, "minute": 22}
